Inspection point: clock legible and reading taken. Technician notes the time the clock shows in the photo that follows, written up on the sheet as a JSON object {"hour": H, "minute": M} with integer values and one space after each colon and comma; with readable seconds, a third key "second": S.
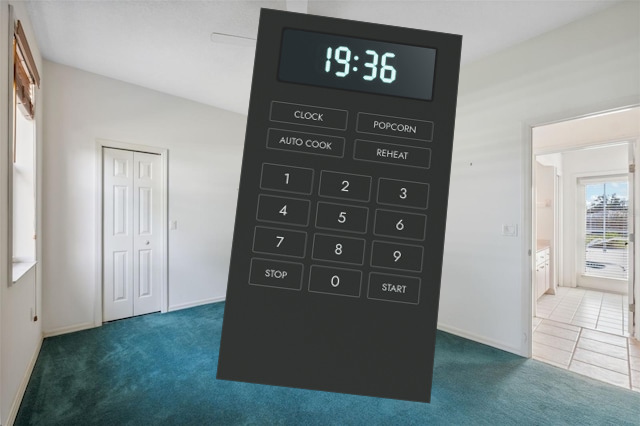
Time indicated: {"hour": 19, "minute": 36}
